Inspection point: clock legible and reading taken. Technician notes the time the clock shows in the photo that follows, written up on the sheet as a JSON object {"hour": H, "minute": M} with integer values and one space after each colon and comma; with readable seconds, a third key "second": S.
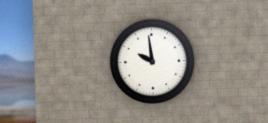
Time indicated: {"hour": 9, "minute": 59}
